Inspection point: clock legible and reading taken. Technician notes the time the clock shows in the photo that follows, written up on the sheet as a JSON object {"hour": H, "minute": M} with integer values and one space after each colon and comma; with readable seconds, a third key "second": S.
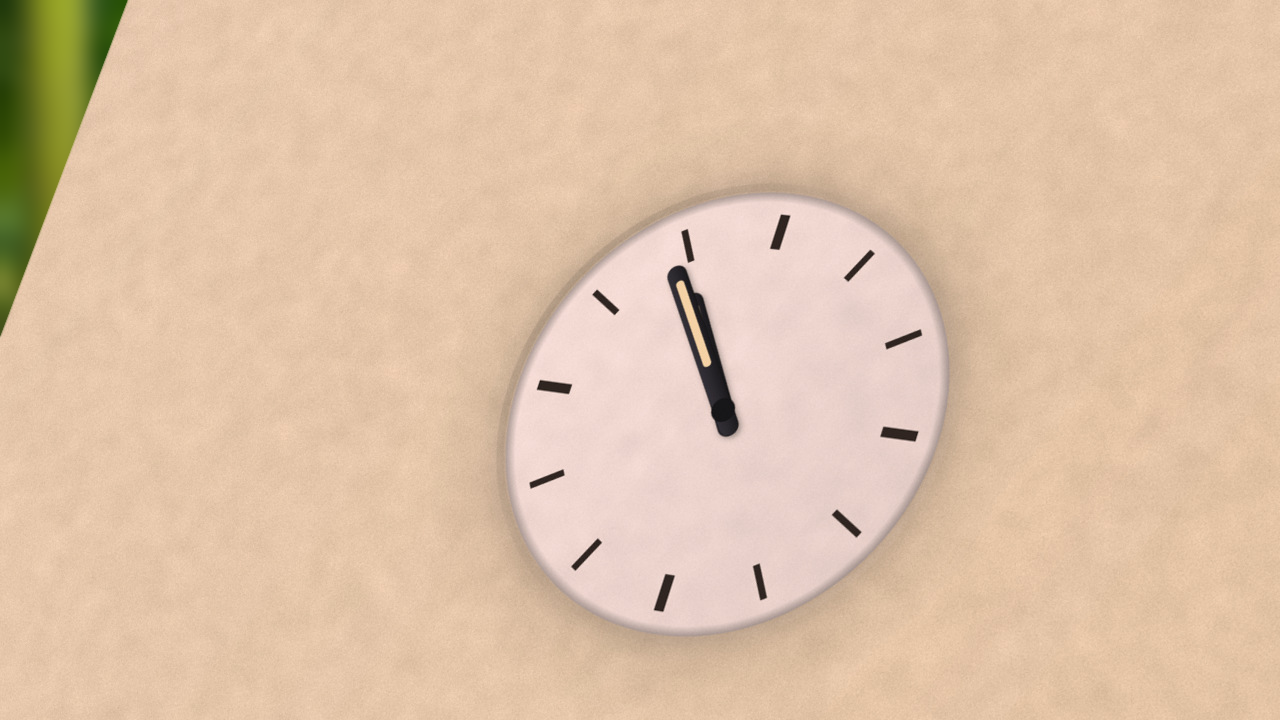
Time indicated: {"hour": 10, "minute": 54}
